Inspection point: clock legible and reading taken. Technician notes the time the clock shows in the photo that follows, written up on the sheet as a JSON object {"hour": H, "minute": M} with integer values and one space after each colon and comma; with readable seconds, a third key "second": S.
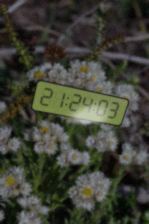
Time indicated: {"hour": 21, "minute": 24, "second": 3}
